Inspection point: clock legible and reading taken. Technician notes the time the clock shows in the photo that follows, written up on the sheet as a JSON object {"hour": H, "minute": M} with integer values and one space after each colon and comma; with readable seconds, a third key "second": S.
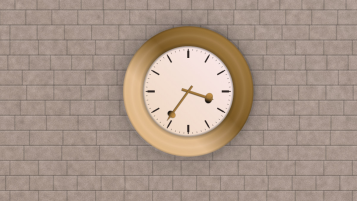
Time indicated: {"hour": 3, "minute": 36}
